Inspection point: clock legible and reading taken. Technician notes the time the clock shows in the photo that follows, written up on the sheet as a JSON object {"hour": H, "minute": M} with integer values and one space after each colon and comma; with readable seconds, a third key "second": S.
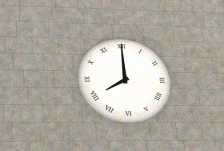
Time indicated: {"hour": 8, "minute": 0}
